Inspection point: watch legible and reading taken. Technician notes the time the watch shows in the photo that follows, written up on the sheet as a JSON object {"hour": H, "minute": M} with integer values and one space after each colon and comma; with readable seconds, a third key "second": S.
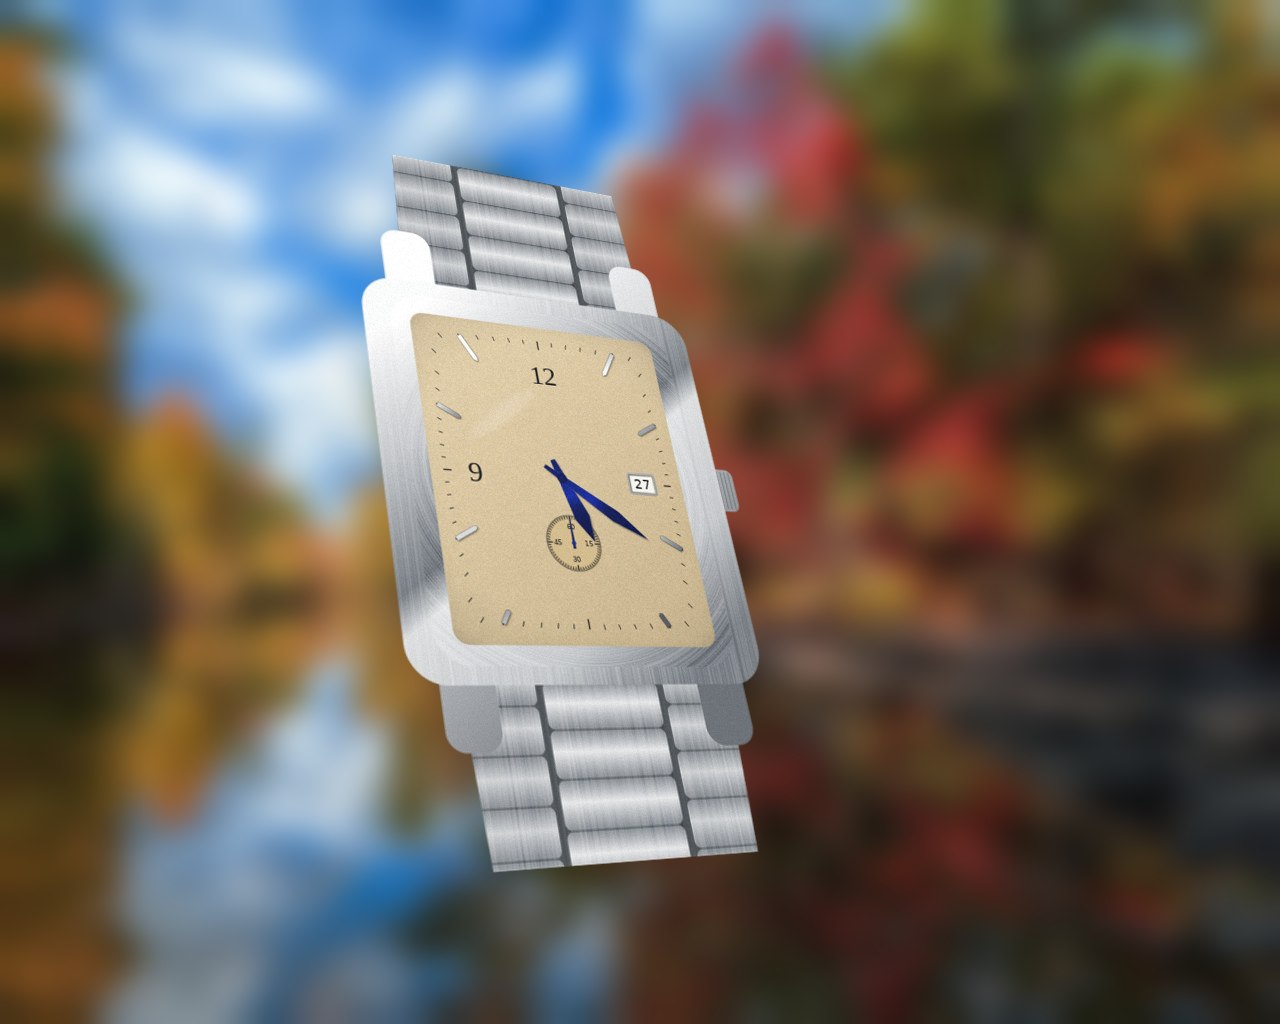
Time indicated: {"hour": 5, "minute": 21}
